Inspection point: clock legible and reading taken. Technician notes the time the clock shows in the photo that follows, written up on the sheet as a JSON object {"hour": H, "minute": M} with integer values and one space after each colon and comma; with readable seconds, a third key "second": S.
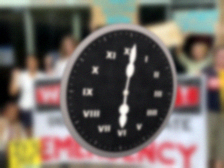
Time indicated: {"hour": 6, "minute": 1}
